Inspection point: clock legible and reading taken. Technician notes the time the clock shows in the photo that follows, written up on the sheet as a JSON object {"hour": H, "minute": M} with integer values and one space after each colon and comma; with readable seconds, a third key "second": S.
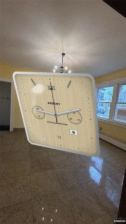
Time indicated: {"hour": 9, "minute": 12}
